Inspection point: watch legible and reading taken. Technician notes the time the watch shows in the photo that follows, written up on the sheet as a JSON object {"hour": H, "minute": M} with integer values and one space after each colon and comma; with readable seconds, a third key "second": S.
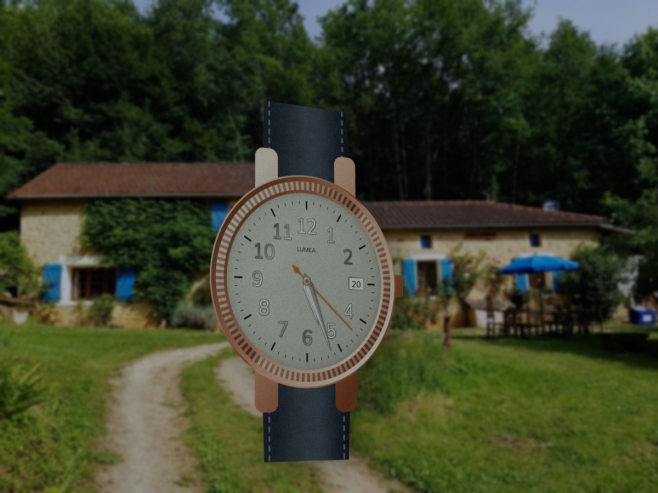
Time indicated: {"hour": 5, "minute": 26, "second": 22}
